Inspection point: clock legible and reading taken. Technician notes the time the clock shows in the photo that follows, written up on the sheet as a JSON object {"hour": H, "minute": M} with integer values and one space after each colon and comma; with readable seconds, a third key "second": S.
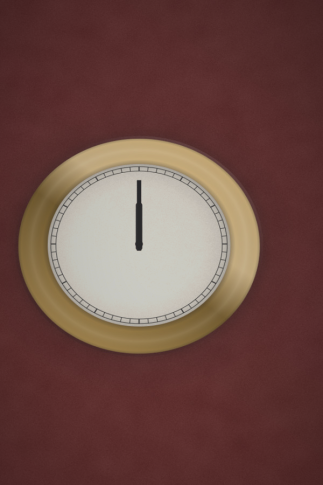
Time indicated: {"hour": 12, "minute": 0}
